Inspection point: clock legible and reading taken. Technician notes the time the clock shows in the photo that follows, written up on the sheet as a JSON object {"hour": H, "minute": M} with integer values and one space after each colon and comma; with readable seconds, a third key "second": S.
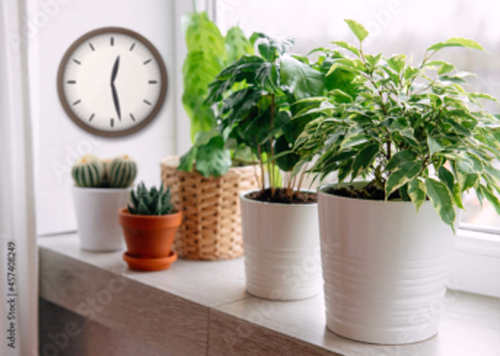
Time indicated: {"hour": 12, "minute": 28}
